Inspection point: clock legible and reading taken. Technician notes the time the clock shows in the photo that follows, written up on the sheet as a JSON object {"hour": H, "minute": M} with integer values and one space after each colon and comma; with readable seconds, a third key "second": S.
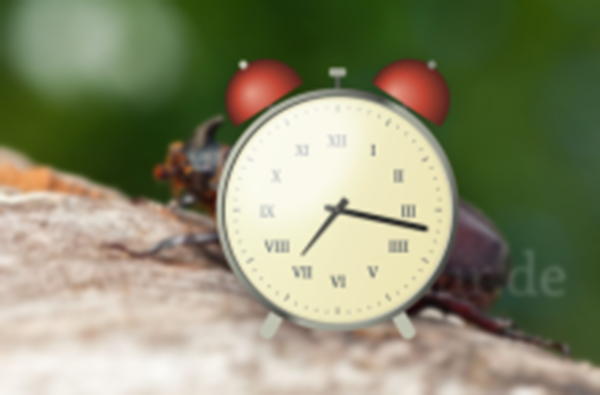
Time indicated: {"hour": 7, "minute": 17}
